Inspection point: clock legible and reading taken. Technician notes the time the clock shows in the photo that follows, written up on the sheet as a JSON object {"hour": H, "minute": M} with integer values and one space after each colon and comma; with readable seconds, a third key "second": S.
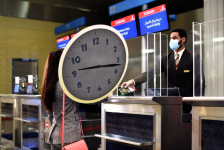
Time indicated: {"hour": 9, "minute": 17}
